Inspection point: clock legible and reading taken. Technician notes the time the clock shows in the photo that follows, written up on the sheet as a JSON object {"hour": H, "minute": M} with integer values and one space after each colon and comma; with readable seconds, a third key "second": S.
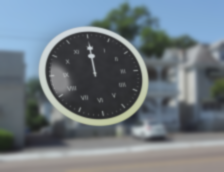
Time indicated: {"hour": 12, "minute": 0}
